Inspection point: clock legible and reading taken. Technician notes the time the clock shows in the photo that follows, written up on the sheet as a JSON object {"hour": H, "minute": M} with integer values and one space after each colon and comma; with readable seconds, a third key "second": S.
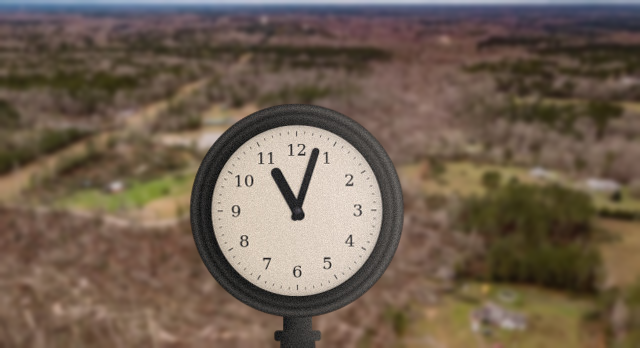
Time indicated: {"hour": 11, "minute": 3}
